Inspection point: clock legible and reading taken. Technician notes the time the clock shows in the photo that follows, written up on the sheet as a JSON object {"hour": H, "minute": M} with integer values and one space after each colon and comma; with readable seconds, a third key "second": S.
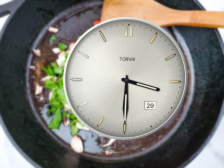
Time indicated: {"hour": 3, "minute": 30}
